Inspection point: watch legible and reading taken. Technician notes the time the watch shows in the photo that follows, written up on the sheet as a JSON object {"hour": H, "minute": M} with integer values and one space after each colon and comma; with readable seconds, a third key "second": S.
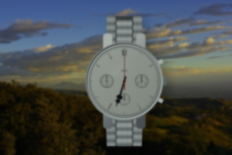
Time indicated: {"hour": 6, "minute": 33}
